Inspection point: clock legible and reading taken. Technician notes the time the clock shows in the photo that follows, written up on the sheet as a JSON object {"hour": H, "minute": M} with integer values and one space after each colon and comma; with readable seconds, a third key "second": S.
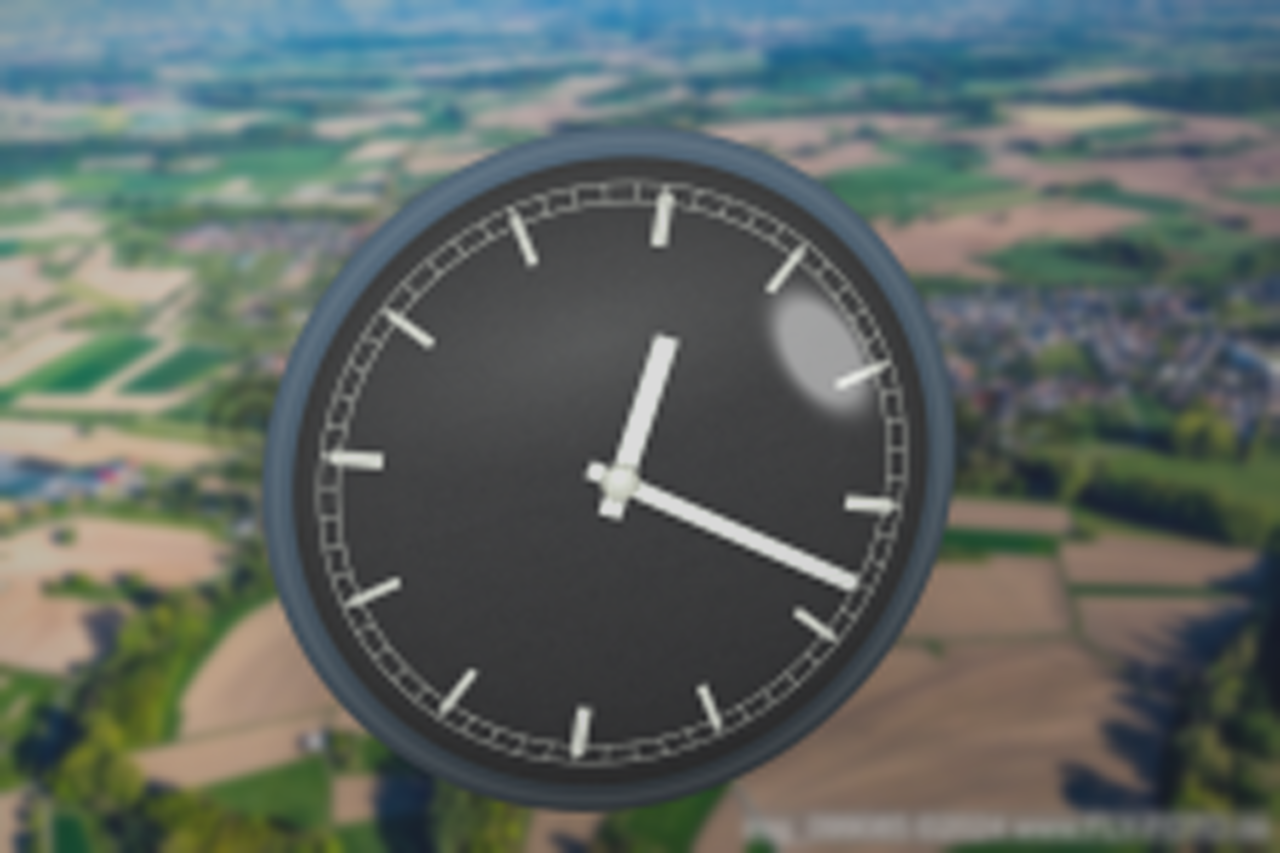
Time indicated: {"hour": 12, "minute": 18}
